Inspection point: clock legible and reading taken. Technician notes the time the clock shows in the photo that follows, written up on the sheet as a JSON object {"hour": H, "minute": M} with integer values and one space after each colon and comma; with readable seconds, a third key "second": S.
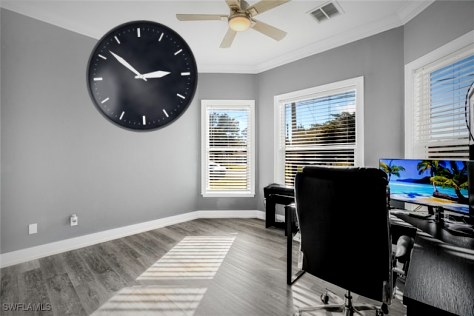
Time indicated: {"hour": 2, "minute": 52}
